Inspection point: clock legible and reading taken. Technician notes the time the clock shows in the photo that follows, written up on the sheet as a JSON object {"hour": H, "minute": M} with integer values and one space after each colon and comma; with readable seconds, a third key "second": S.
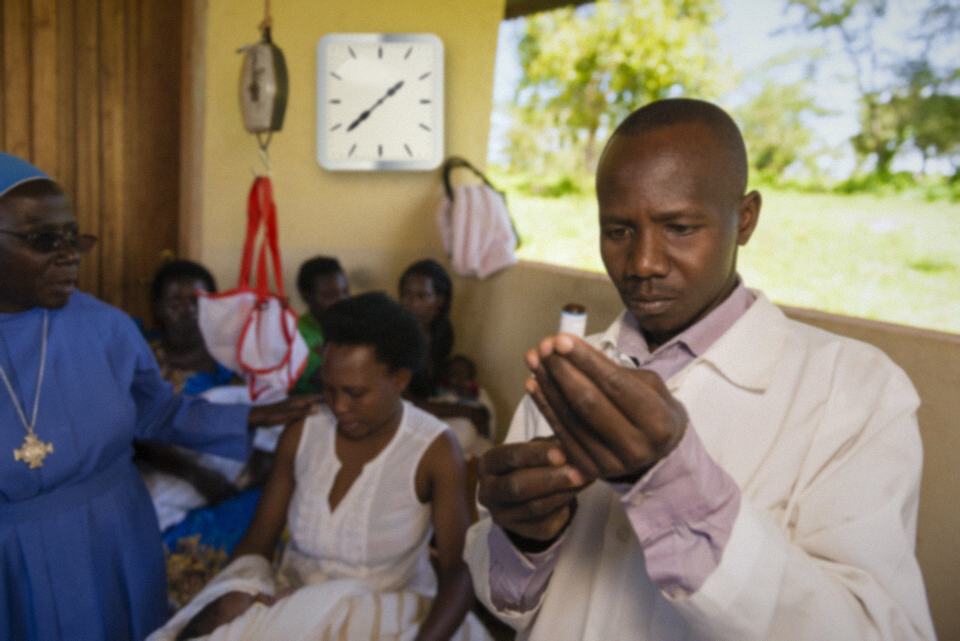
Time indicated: {"hour": 1, "minute": 38}
